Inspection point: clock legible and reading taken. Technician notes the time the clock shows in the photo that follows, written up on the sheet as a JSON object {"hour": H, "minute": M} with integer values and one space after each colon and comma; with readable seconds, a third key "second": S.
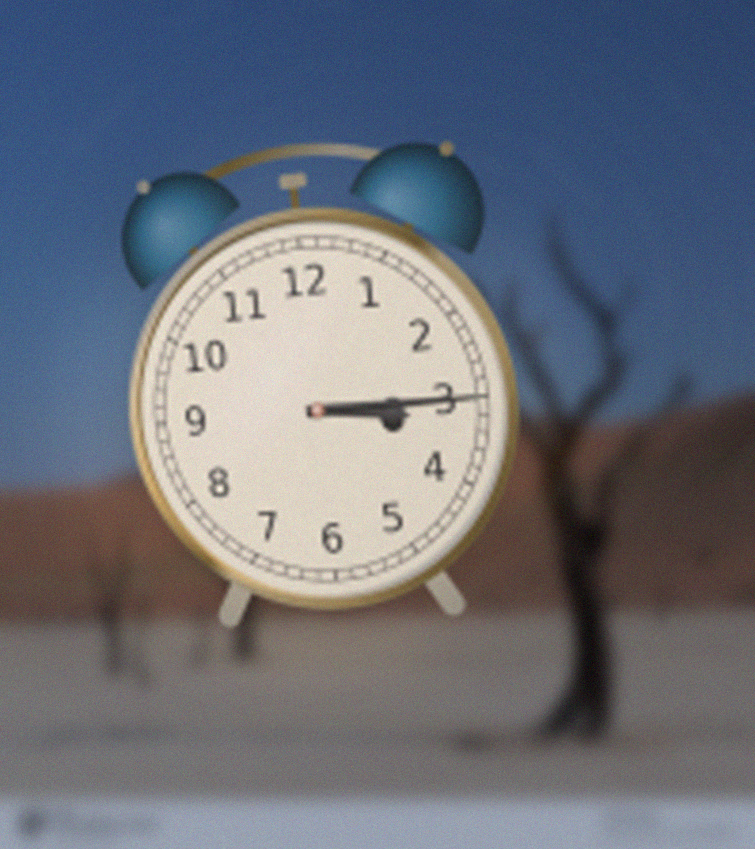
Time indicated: {"hour": 3, "minute": 15}
